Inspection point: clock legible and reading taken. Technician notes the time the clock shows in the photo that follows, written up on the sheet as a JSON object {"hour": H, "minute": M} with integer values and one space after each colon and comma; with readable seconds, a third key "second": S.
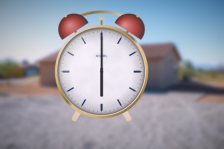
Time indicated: {"hour": 6, "minute": 0}
